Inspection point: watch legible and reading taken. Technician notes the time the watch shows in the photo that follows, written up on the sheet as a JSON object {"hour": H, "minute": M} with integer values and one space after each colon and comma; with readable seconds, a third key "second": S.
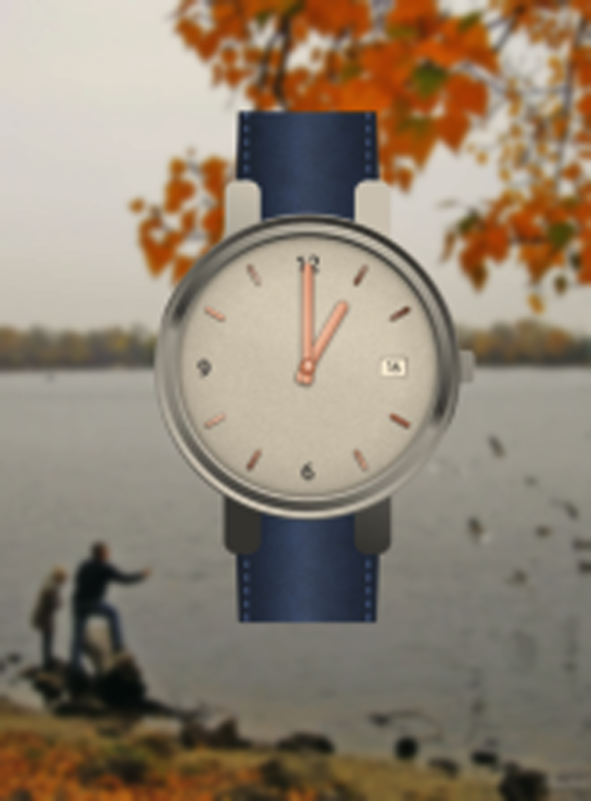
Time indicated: {"hour": 1, "minute": 0}
